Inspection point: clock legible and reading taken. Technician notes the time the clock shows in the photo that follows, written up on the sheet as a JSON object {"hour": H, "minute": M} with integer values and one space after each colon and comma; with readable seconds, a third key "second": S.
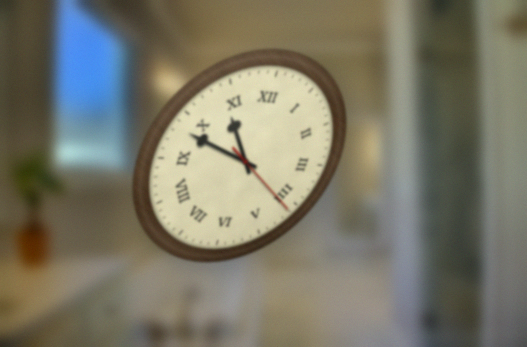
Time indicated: {"hour": 10, "minute": 48, "second": 21}
